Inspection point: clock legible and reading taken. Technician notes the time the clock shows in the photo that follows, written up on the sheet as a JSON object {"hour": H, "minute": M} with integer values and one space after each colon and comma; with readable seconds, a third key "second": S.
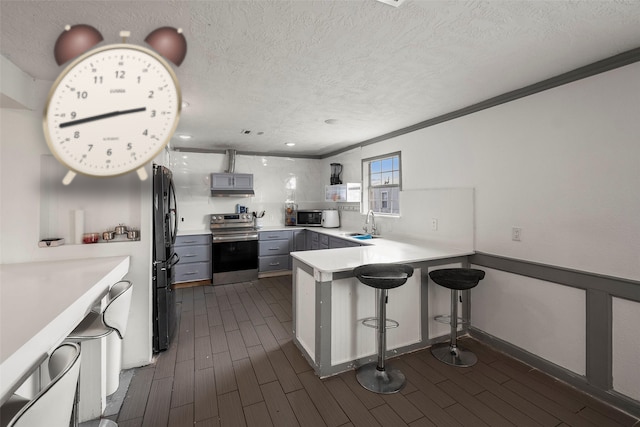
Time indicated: {"hour": 2, "minute": 43}
